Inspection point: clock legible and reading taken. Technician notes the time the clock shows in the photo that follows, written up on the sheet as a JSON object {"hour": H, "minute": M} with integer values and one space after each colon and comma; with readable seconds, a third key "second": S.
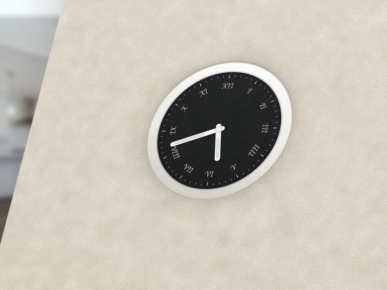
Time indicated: {"hour": 5, "minute": 42}
